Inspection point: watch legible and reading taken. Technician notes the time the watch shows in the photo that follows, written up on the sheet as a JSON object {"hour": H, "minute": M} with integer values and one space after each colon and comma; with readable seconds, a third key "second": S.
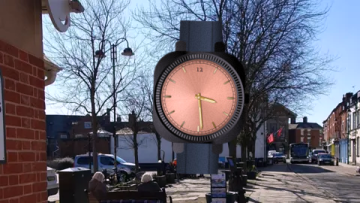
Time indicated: {"hour": 3, "minute": 29}
